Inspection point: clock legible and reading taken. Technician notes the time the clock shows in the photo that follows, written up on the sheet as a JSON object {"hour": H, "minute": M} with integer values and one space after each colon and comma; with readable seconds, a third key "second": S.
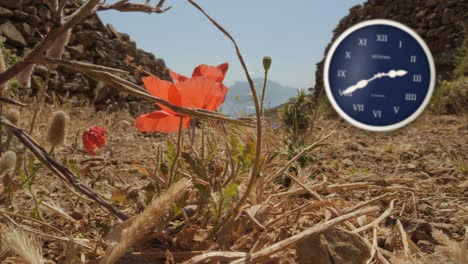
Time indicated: {"hour": 2, "minute": 40}
